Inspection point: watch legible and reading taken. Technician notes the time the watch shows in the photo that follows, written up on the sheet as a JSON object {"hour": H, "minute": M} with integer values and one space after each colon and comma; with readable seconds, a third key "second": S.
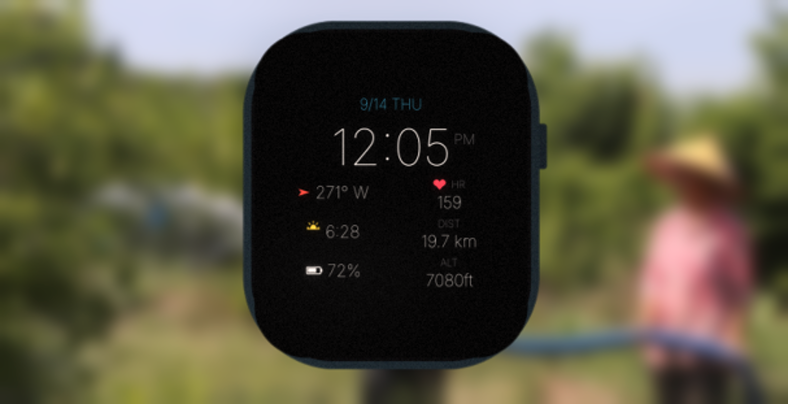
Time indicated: {"hour": 12, "minute": 5}
